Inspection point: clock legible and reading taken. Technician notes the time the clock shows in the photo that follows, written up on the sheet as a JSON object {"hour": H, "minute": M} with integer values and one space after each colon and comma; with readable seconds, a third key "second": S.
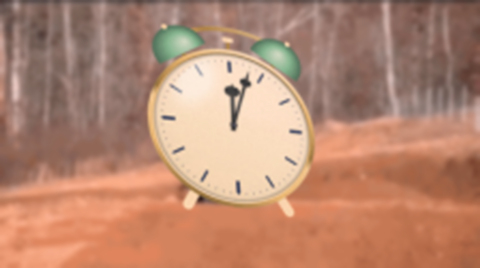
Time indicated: {"hour": 12, "minute": 3}
